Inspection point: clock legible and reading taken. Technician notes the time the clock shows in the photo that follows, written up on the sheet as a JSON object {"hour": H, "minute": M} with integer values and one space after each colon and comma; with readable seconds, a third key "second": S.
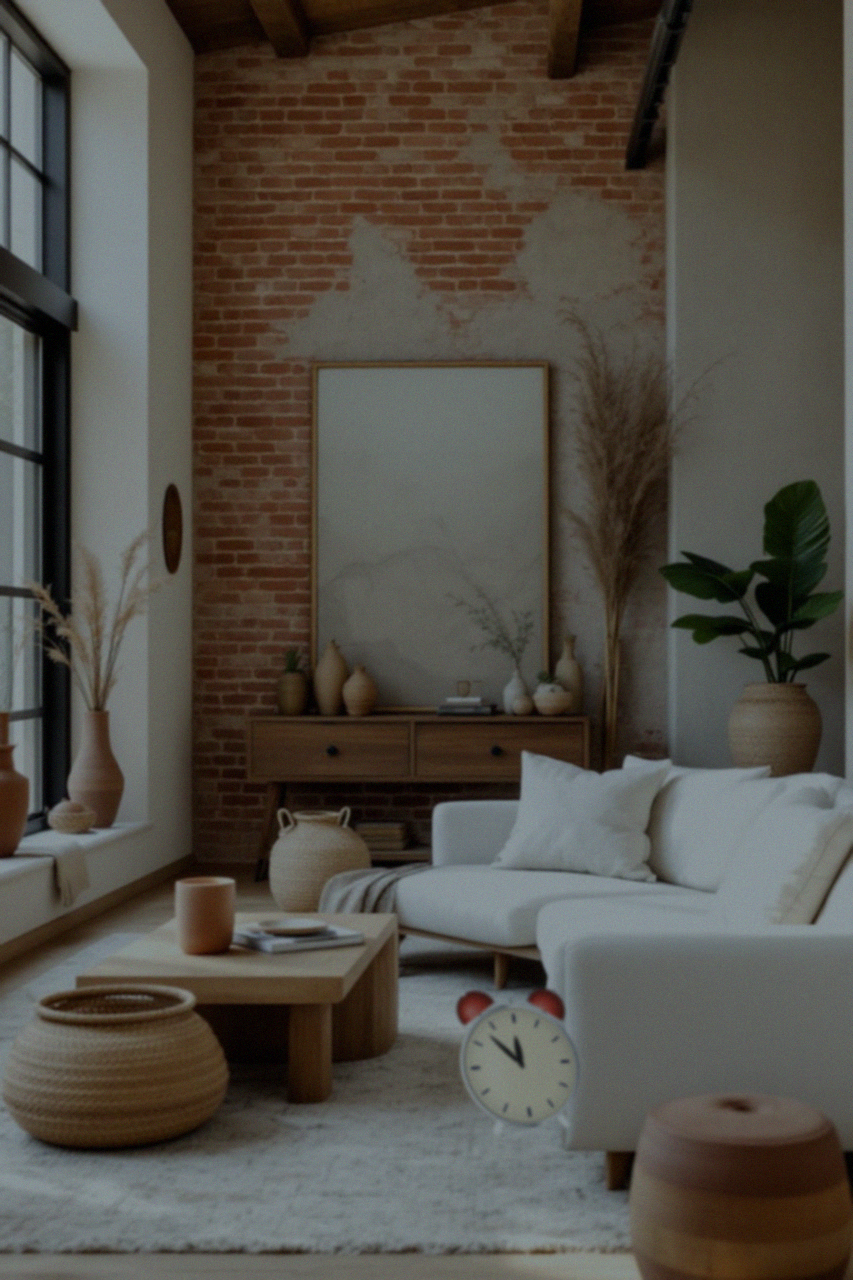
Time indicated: {"hour": 11, "minute": 53}
